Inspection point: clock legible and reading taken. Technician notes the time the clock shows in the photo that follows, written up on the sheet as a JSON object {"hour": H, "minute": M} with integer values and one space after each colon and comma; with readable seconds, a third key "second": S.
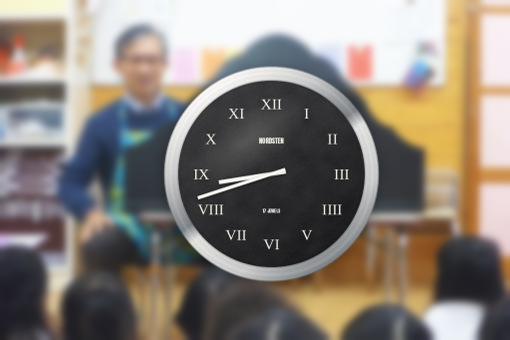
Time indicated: {"hour": 8, "minute": 42}
